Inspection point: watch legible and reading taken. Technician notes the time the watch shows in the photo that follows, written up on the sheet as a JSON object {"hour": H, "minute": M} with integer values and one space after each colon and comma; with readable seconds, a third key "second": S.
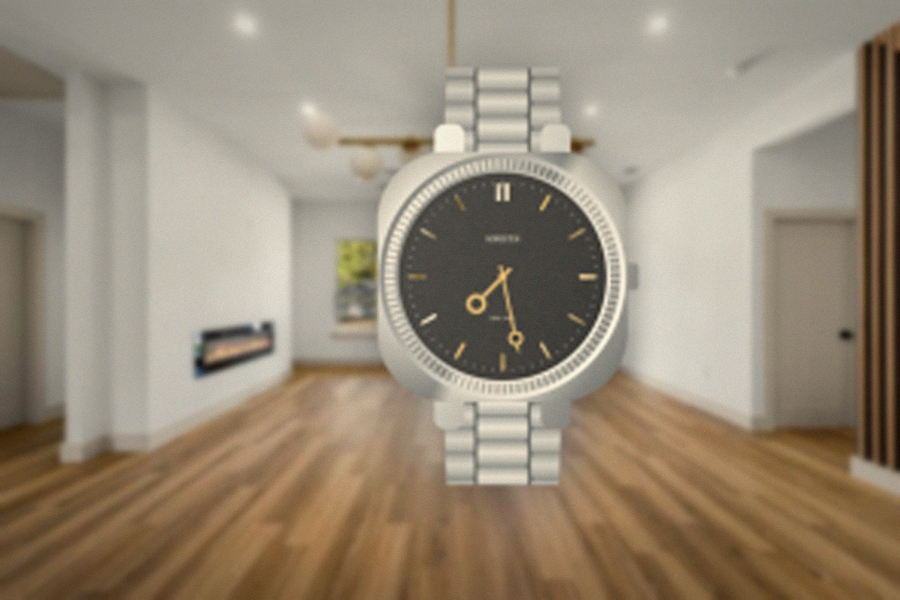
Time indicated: {"hour": 7, "minute": 28}
